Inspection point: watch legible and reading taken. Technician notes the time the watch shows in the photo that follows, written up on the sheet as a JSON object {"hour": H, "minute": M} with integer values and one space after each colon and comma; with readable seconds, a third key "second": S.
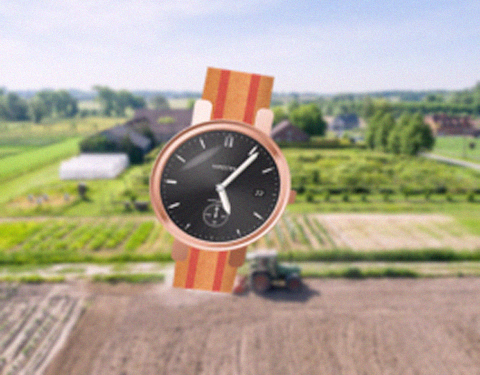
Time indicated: {"hour": 5, "minute": 6}
